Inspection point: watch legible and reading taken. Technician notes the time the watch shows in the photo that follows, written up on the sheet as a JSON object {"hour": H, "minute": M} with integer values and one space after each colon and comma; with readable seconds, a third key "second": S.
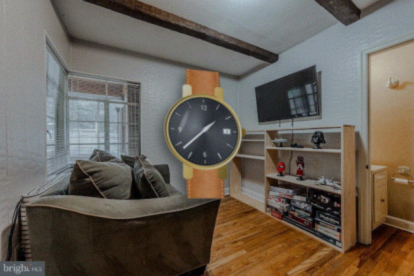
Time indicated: {"hour": 1, "minute": 38}
